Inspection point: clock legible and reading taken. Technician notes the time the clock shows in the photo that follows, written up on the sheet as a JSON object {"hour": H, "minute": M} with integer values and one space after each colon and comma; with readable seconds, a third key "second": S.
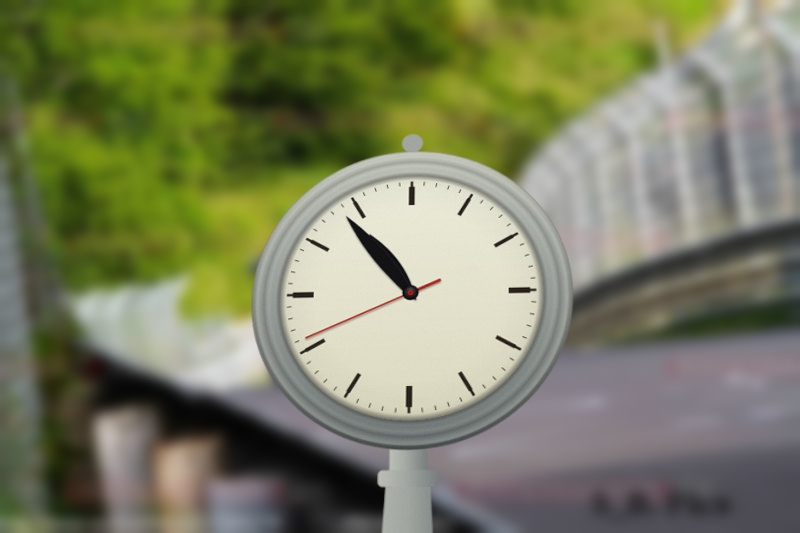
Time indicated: {"hour": 10, "minute": 53, "second": 41}
